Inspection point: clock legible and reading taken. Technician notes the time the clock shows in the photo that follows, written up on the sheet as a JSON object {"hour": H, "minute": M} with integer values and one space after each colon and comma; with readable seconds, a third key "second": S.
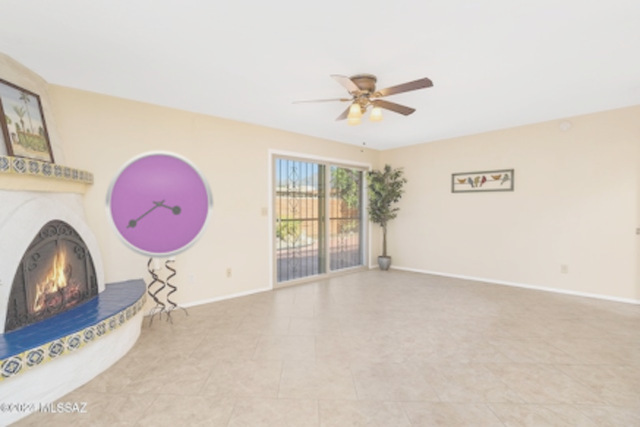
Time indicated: {"hour": 3, "minute": 39}
